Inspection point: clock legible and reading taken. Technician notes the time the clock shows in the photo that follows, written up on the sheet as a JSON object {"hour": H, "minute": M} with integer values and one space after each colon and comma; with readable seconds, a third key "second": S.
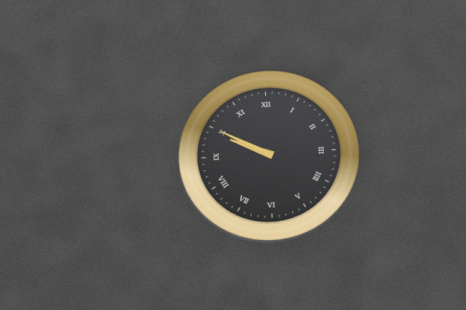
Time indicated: {"hour": 9, "minute": 50}
